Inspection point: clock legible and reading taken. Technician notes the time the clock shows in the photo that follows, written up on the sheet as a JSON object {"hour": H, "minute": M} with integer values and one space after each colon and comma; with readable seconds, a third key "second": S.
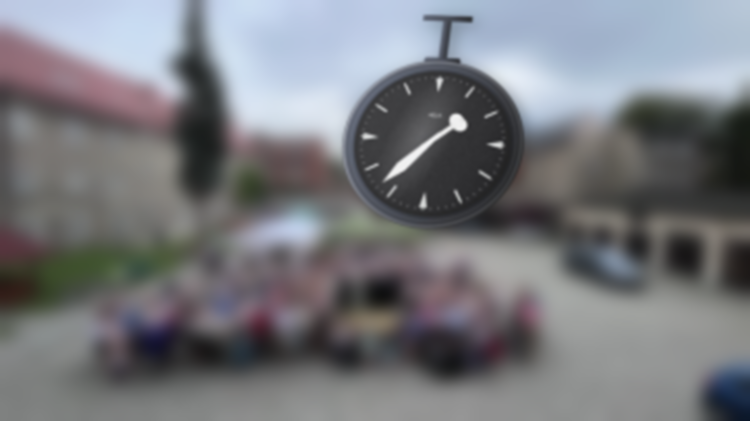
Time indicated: {"hour": 1, "minute": 37}
